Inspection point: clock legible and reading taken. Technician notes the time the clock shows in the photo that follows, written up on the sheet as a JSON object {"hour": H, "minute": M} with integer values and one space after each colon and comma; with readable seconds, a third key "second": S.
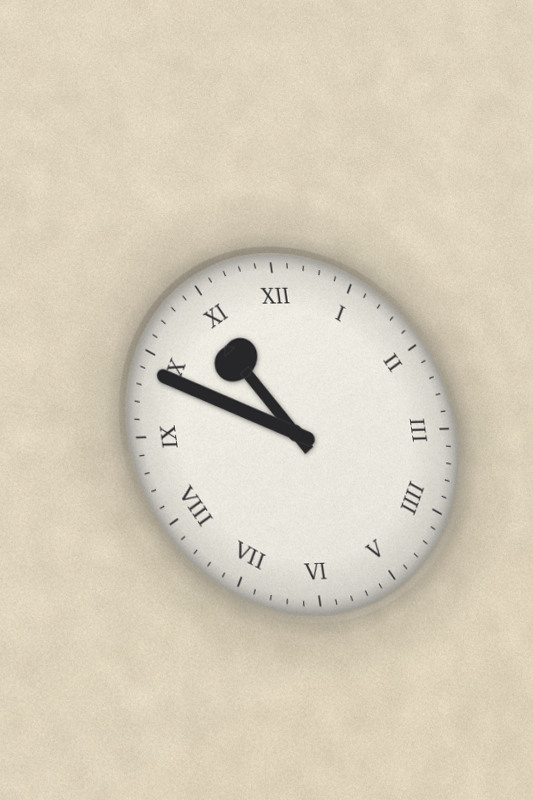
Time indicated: {"hour": 10, "minute": 49}
